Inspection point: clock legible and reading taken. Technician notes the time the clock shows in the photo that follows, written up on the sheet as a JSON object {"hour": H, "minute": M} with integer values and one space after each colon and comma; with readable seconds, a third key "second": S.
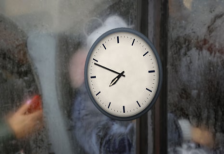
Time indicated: {"hour": 7, "minute": 49}
